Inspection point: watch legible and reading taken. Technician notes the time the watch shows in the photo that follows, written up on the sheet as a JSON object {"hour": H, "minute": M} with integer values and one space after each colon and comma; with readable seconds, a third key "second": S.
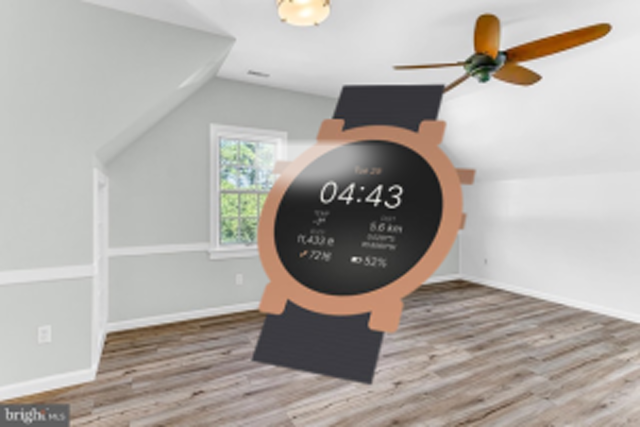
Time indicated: {"hour": 4, "minute": 43}
